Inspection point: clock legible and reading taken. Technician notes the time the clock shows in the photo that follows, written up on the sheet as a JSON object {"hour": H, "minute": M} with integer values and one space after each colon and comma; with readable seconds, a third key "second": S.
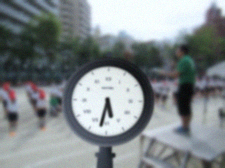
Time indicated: {"hour": 5, "minute": 32}
